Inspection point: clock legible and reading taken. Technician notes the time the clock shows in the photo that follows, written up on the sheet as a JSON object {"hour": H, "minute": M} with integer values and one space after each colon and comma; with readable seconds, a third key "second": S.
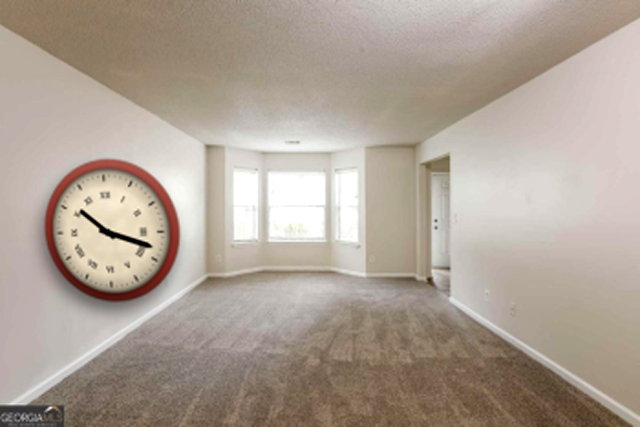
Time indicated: {"hour": 10, "minute": 18}
